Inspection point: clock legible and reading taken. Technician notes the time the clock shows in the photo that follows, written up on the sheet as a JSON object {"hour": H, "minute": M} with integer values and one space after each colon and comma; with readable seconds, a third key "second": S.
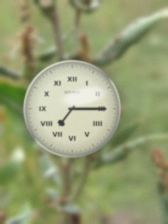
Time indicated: {"hour": 7, "minute": 15}
